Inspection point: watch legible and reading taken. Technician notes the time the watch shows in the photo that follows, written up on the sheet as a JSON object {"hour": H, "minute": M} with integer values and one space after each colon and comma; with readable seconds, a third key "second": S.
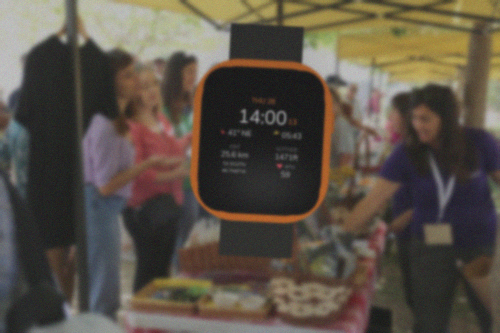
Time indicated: {"hour": 14, "minute": 0}
